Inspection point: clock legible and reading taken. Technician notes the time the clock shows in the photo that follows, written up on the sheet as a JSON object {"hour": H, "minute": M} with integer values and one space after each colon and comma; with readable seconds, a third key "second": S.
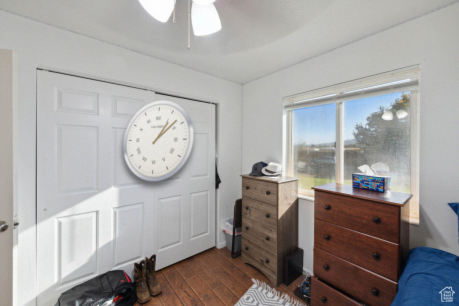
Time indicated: {"hour": 1, "minute": 8}
